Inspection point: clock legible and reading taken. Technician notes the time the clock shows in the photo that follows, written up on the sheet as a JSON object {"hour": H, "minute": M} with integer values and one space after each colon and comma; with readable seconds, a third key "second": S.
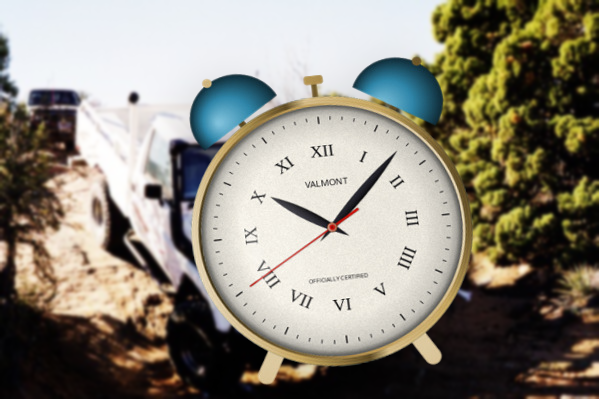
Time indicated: {"hour": 10, "minute": 7, "second": 40}
